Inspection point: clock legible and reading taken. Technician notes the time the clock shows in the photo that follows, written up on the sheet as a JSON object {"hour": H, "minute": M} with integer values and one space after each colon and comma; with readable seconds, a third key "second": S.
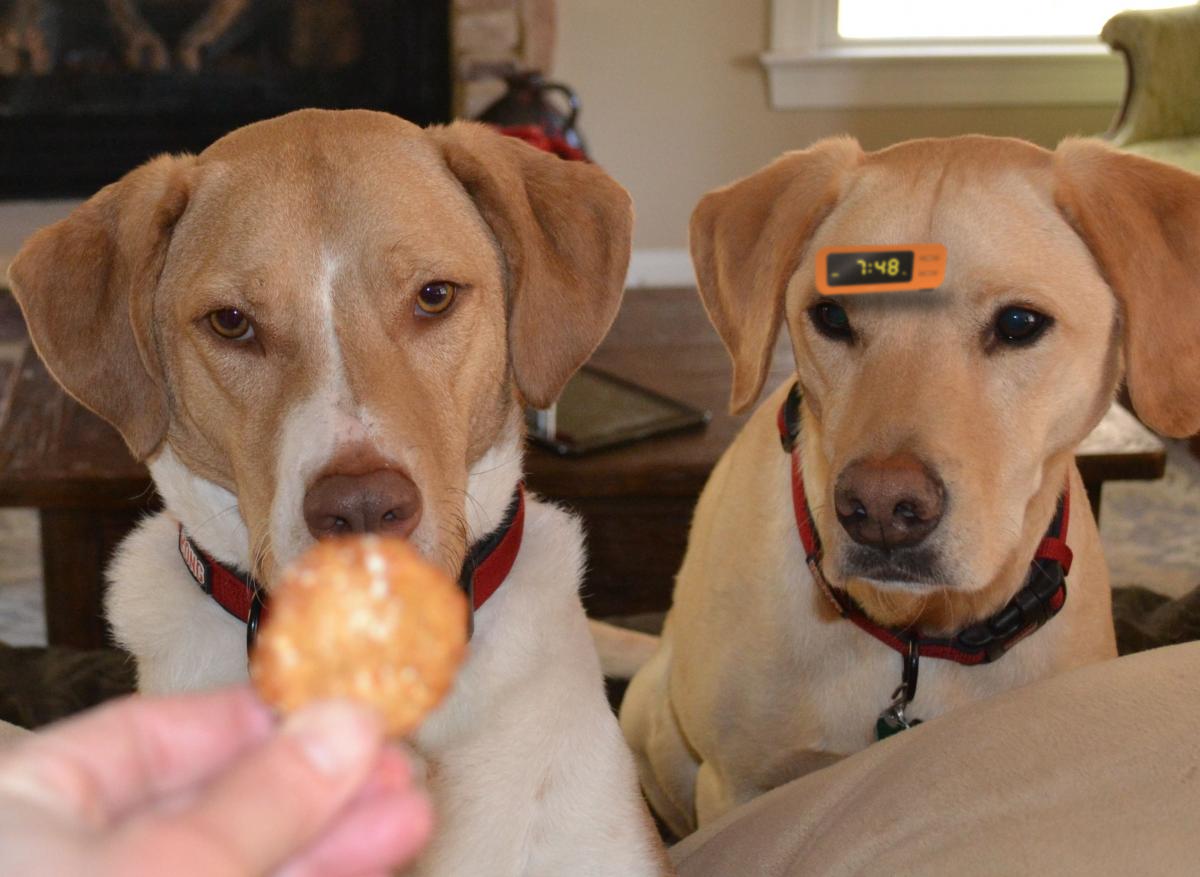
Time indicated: {"hour": 7, "minute": 48}
